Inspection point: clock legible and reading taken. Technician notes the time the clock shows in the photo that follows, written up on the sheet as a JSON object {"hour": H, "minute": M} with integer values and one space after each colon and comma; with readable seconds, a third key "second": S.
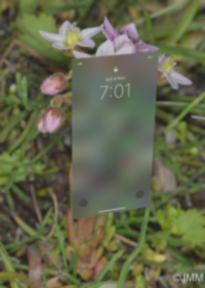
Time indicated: {"hour": 7, "minute": 1}
